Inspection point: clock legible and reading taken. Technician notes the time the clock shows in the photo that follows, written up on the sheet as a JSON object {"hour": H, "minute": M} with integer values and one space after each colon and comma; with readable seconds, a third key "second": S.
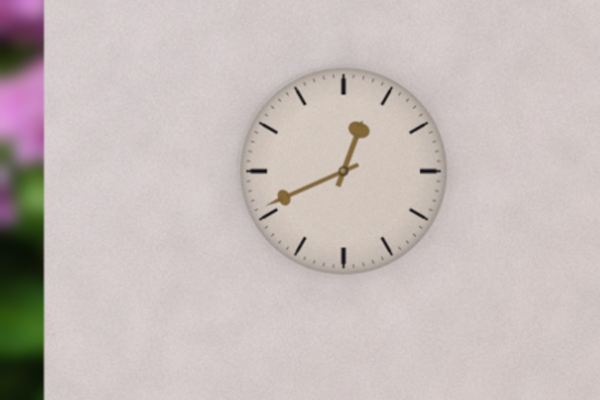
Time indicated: {"hour": 12, "minute": 41}
